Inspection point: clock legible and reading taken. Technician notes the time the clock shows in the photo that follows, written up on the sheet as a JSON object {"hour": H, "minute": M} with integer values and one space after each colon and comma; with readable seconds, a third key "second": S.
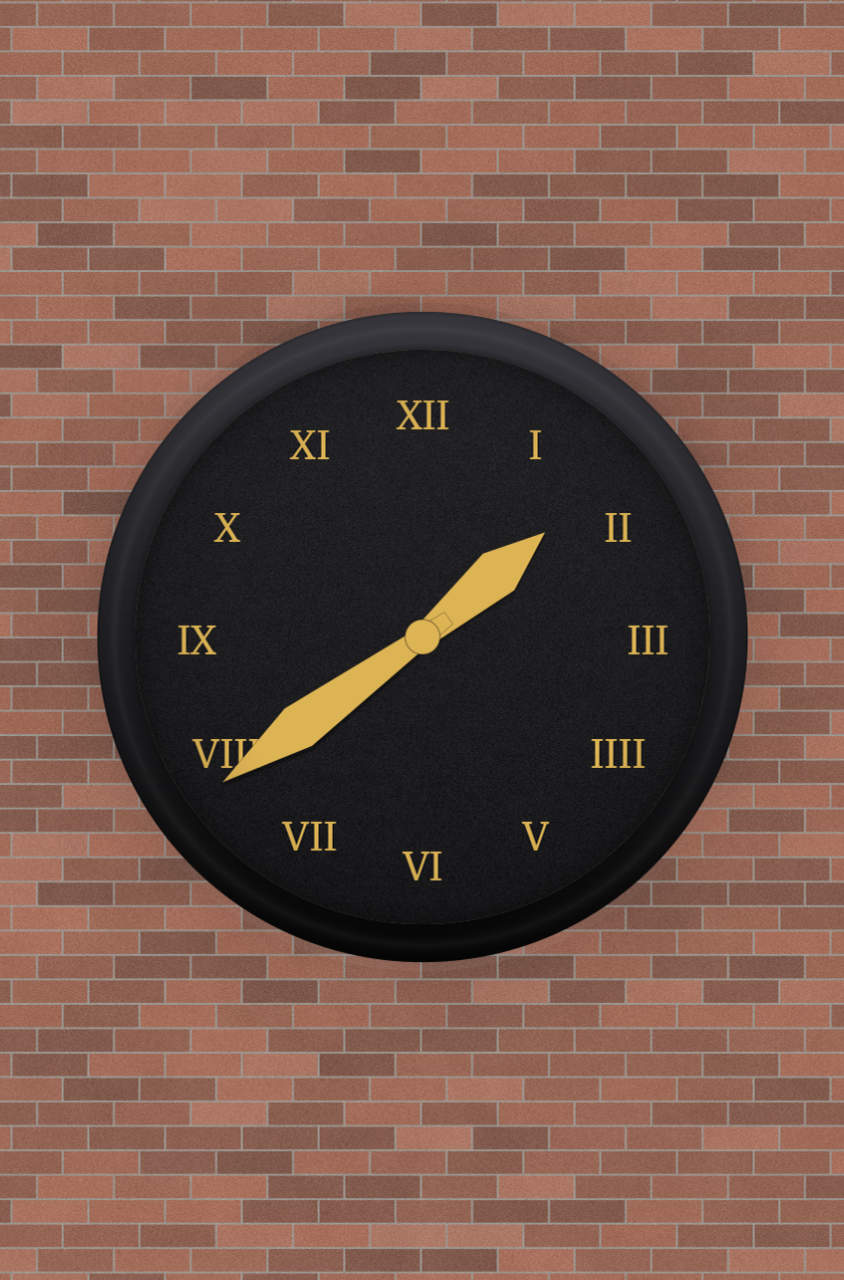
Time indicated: {"hour": 1, "minute": 39}
